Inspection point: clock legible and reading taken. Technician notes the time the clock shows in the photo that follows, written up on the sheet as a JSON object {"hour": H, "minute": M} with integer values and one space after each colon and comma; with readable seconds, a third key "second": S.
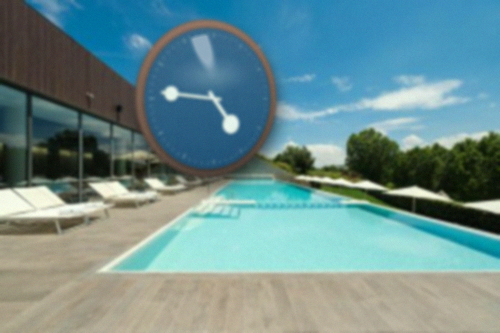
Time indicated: {"hour": 4, "minute": 46}
